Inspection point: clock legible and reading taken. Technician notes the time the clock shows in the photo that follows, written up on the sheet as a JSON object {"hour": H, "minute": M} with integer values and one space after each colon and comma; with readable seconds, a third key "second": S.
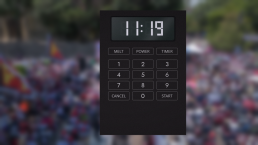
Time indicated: {"hour": 11, "minute": 19}
